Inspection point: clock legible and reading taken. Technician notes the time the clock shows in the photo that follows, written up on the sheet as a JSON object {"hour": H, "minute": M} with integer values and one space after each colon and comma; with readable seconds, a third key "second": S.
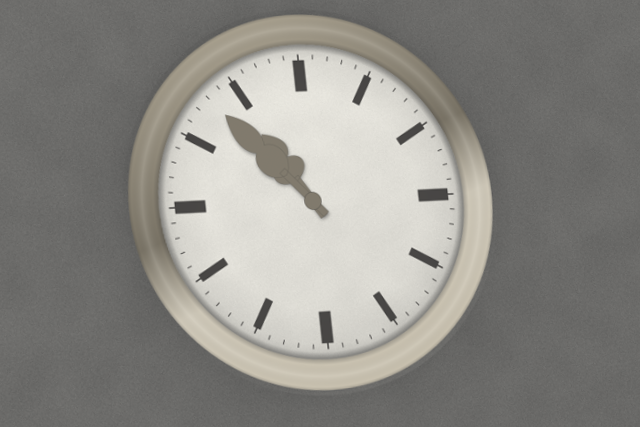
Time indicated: {"hour": 10, "minute": 53}
